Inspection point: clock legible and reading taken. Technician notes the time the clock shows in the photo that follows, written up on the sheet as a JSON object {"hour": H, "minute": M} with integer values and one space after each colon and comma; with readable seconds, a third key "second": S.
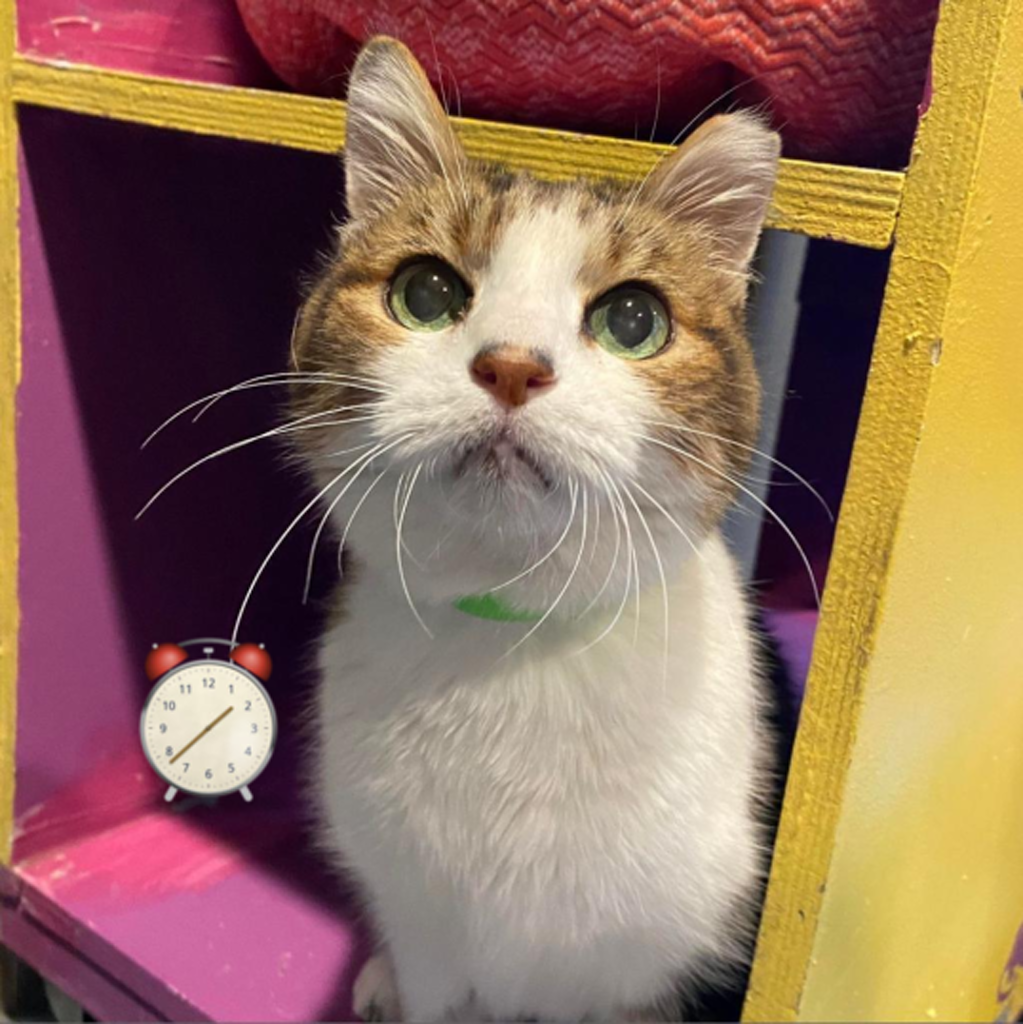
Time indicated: {"hour": 1, "minute": 38}
